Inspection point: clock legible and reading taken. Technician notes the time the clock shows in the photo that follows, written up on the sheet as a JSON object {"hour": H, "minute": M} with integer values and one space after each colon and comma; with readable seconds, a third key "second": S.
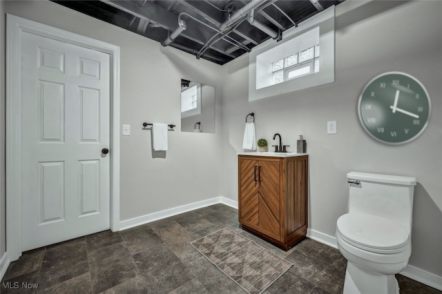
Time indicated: {"hour": 12, "minute": 18}
